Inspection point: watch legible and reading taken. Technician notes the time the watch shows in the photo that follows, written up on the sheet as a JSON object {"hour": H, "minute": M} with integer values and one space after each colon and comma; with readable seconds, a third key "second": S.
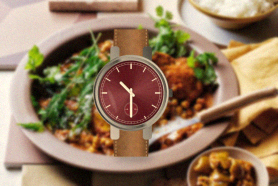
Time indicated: {"hour": 10, "minute": 30}
